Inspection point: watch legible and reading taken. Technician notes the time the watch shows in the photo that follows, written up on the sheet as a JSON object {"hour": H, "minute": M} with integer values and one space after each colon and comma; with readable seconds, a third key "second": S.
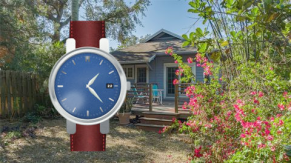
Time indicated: {"hour": 1, "minute": 23}
